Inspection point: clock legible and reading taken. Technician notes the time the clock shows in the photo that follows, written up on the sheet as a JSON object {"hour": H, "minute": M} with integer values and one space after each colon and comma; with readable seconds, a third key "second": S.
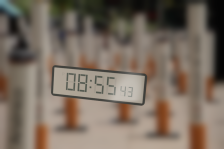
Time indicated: {"hour": 8, "minute": 55, "second": 43}
